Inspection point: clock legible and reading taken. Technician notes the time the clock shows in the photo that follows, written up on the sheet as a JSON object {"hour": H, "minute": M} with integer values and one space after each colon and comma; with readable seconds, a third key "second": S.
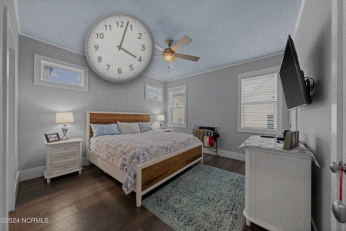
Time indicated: {"hour": 4, "minute": 3}
